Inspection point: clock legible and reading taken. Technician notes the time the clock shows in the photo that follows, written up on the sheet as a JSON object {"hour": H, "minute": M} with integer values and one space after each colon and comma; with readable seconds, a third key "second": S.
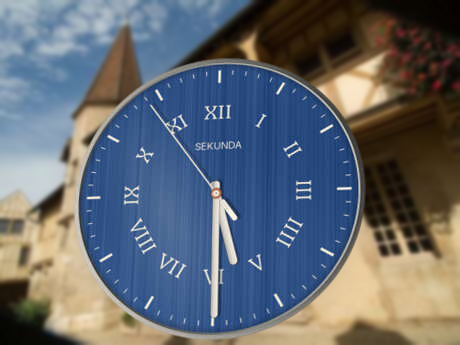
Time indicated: {"hour": 5, "minute": 29, "second": 54}
